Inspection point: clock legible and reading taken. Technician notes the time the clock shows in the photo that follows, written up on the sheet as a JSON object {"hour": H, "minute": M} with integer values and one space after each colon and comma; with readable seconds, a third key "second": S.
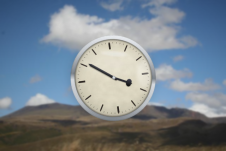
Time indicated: {"hour": 3, "minute": 51}
